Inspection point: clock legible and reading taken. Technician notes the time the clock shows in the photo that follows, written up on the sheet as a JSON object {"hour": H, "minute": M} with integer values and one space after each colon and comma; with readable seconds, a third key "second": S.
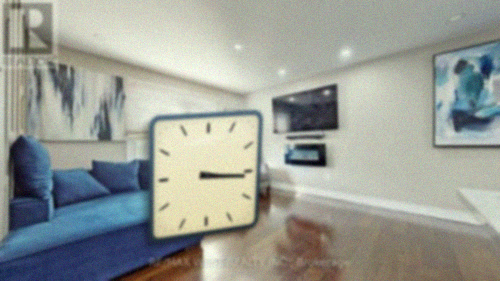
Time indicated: {"hour": 3, "minute": 16}
